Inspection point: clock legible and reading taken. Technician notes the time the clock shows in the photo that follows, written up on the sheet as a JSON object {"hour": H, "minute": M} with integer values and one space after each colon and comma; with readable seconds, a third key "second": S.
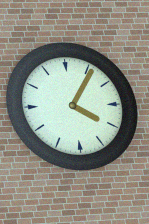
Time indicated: {"hour": 4, "minute": 6}
